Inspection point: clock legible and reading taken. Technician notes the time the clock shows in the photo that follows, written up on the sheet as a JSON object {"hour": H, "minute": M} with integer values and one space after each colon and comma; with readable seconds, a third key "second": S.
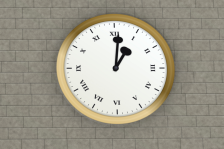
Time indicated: {"hour": 1, "minute": 1}
